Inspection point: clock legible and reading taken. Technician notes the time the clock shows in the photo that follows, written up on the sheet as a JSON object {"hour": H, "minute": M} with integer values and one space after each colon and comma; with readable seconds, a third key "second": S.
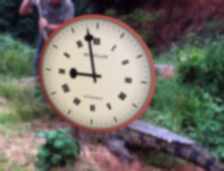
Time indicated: {"hour": 8, "minute": 58}
